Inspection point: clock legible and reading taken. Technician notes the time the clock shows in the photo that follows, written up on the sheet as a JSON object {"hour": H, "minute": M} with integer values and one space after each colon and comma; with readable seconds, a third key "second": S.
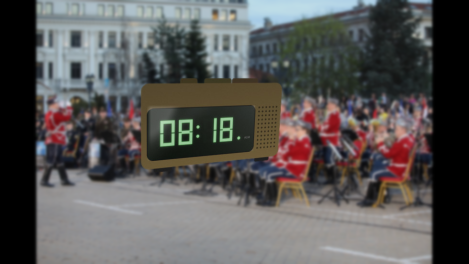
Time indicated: {"hour": 8, "minute": 18}
